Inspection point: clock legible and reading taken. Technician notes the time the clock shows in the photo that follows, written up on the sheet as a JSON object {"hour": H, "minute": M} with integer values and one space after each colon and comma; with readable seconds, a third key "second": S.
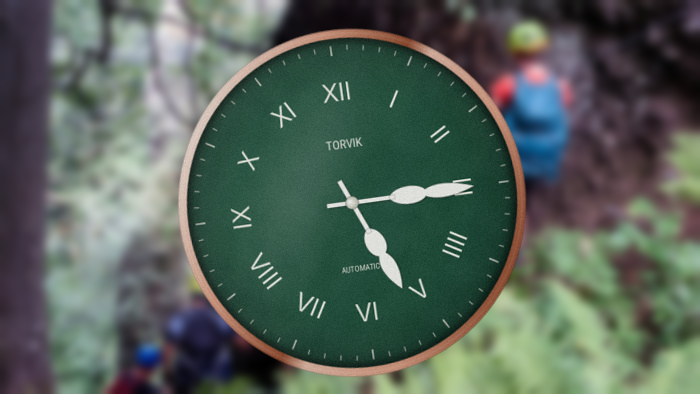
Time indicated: {"hour": 5, "minute": 15}
